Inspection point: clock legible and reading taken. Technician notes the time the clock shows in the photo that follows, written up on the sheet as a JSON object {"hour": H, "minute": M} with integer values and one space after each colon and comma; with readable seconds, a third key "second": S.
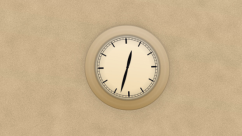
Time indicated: {"hour": 12, "minute": 33}
